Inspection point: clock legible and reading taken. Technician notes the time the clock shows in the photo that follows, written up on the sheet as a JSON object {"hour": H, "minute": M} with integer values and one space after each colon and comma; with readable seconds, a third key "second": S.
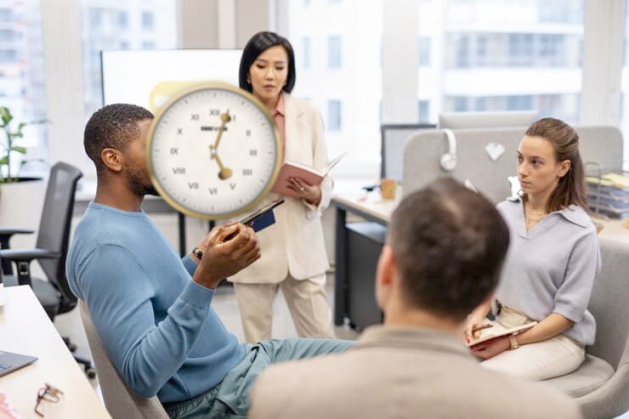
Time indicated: {"hour": 5, "minute": 3}
